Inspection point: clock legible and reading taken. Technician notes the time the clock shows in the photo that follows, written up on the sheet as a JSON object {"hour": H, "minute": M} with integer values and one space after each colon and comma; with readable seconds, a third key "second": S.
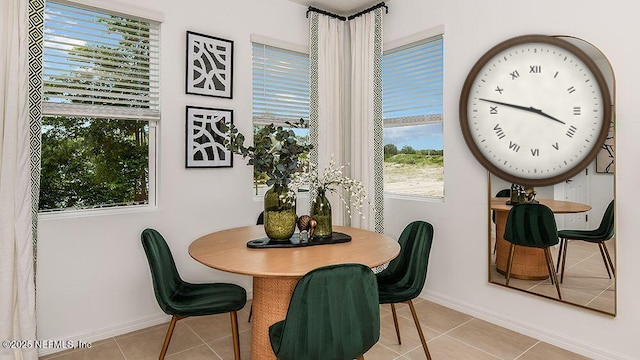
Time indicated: {"hour": 3, "minute": 47}
